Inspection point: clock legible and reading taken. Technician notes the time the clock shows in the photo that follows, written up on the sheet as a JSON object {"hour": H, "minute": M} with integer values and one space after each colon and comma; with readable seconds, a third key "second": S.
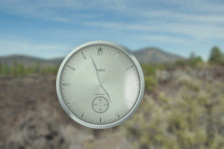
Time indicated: {"hour": 4, "minute": 57}
